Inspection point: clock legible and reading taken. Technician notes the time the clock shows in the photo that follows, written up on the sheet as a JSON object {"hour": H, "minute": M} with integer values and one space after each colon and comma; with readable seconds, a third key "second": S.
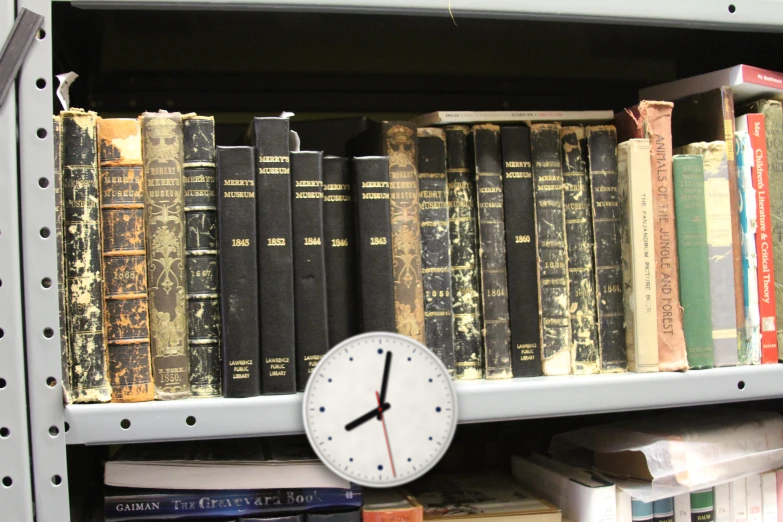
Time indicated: {"hour": 8, "minute": 1, "second": 28}
